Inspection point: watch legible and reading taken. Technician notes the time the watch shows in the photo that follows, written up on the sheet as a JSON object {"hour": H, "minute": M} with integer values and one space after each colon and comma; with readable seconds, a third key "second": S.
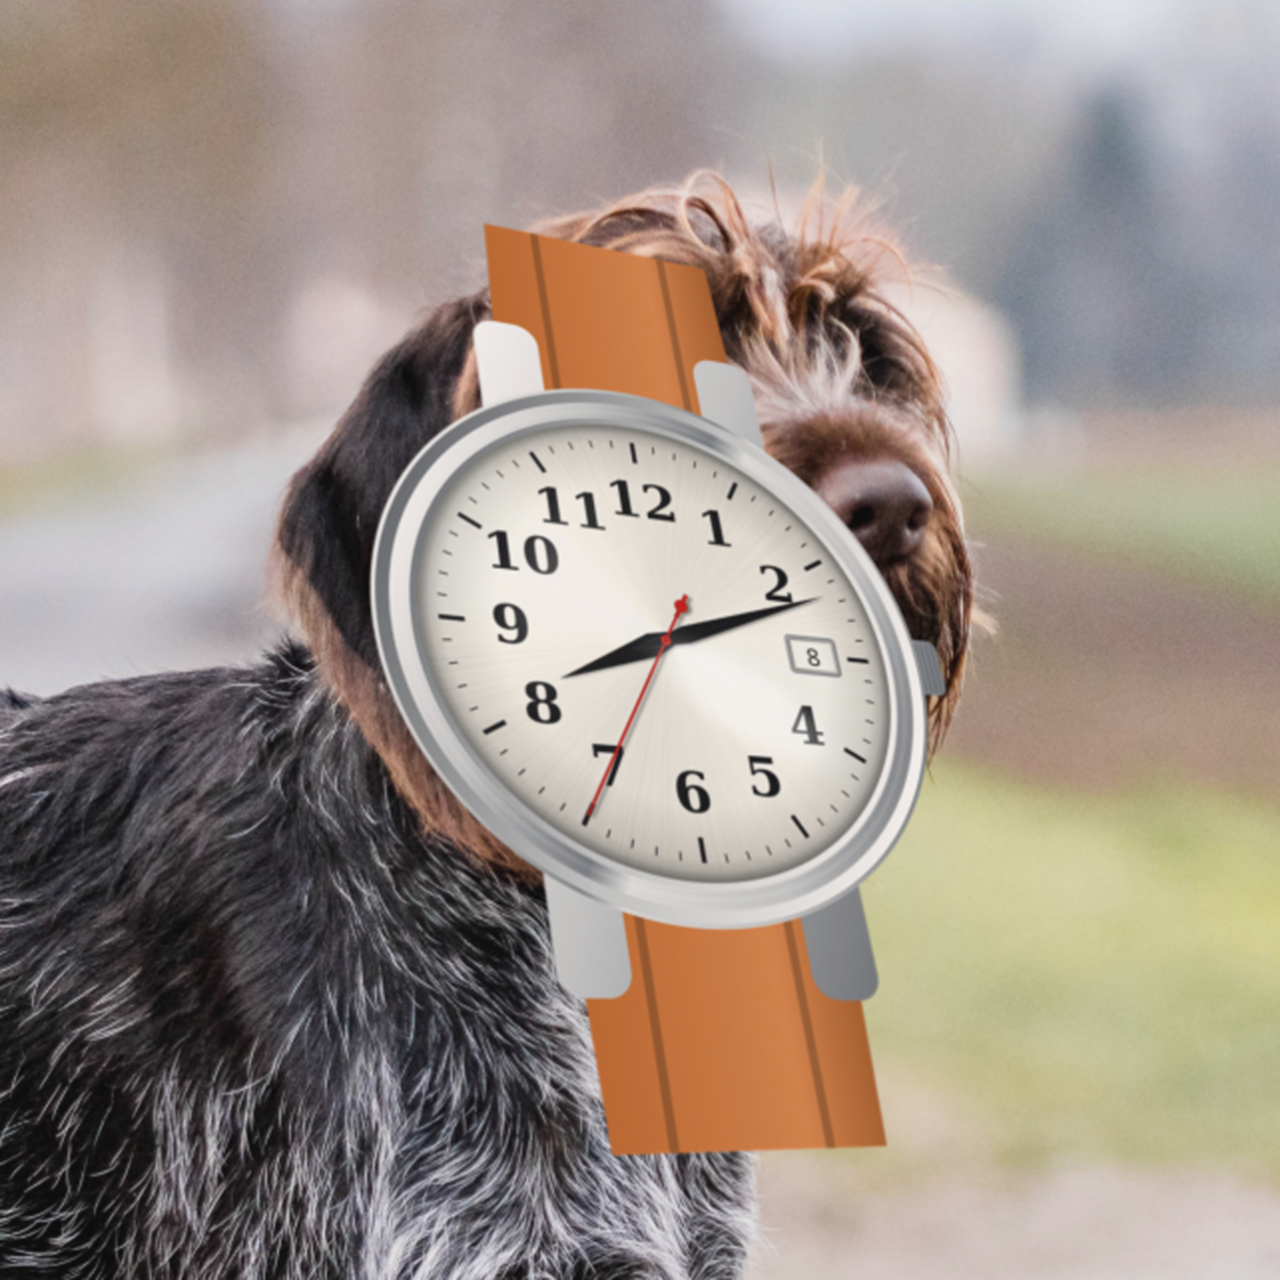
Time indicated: {"hour": 8, "minute": 11, "second": 35}
